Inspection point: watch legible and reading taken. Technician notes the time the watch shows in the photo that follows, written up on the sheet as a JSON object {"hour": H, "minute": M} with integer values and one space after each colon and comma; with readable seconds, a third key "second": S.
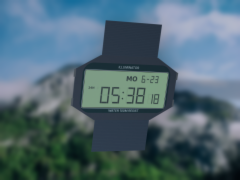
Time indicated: {"hour": 5, "minute": 38, "second": 18}
